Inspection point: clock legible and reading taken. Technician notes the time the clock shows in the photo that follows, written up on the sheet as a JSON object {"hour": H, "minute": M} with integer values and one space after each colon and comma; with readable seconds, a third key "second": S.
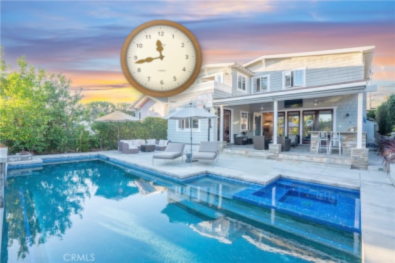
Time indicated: {"hour": 11, "minute": 43}
